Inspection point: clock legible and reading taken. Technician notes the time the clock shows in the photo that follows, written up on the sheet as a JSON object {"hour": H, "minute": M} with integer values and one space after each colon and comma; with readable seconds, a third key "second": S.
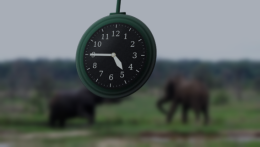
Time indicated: {"hour": 4, "minute": 45}
